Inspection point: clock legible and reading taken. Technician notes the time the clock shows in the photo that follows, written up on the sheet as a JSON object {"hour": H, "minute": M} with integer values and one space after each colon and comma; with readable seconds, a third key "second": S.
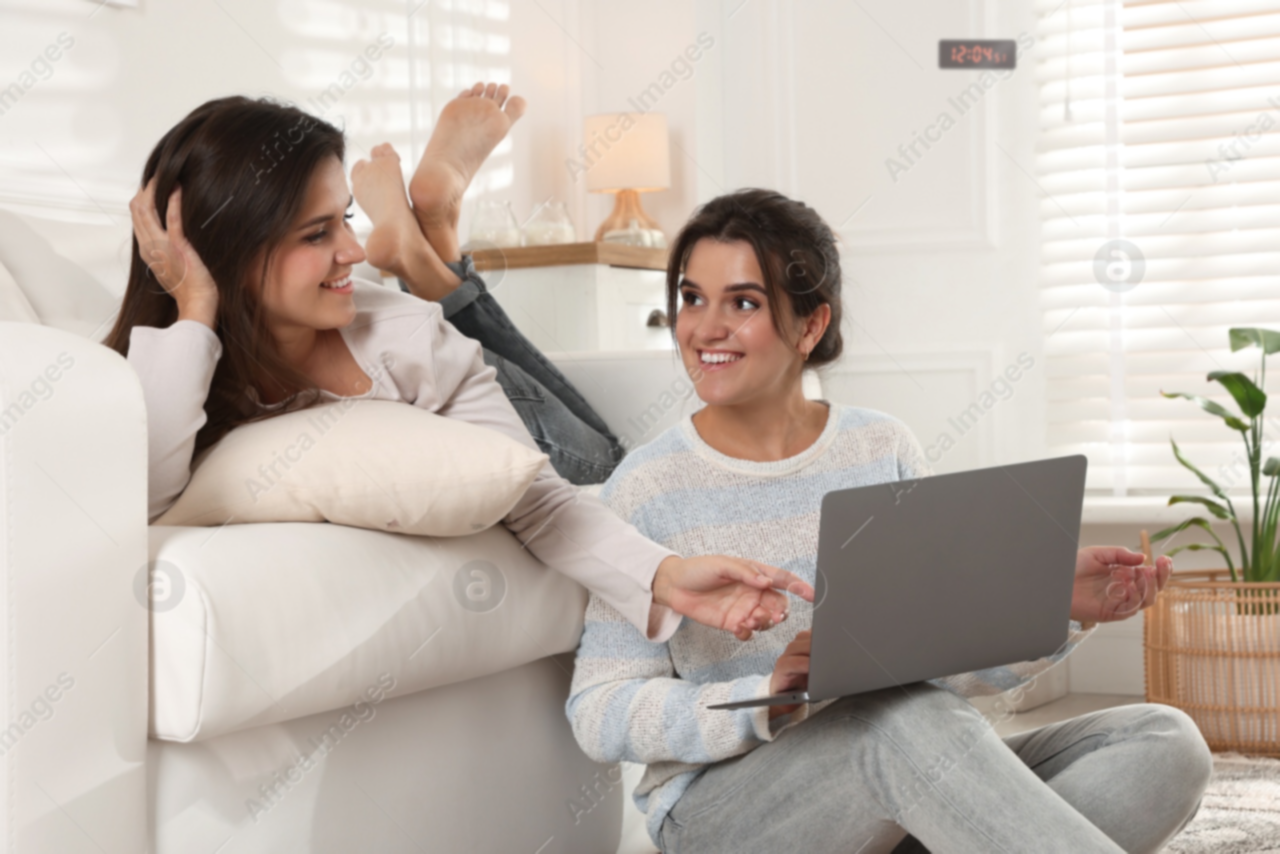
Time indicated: {"hour": 12, "minute": 4}
